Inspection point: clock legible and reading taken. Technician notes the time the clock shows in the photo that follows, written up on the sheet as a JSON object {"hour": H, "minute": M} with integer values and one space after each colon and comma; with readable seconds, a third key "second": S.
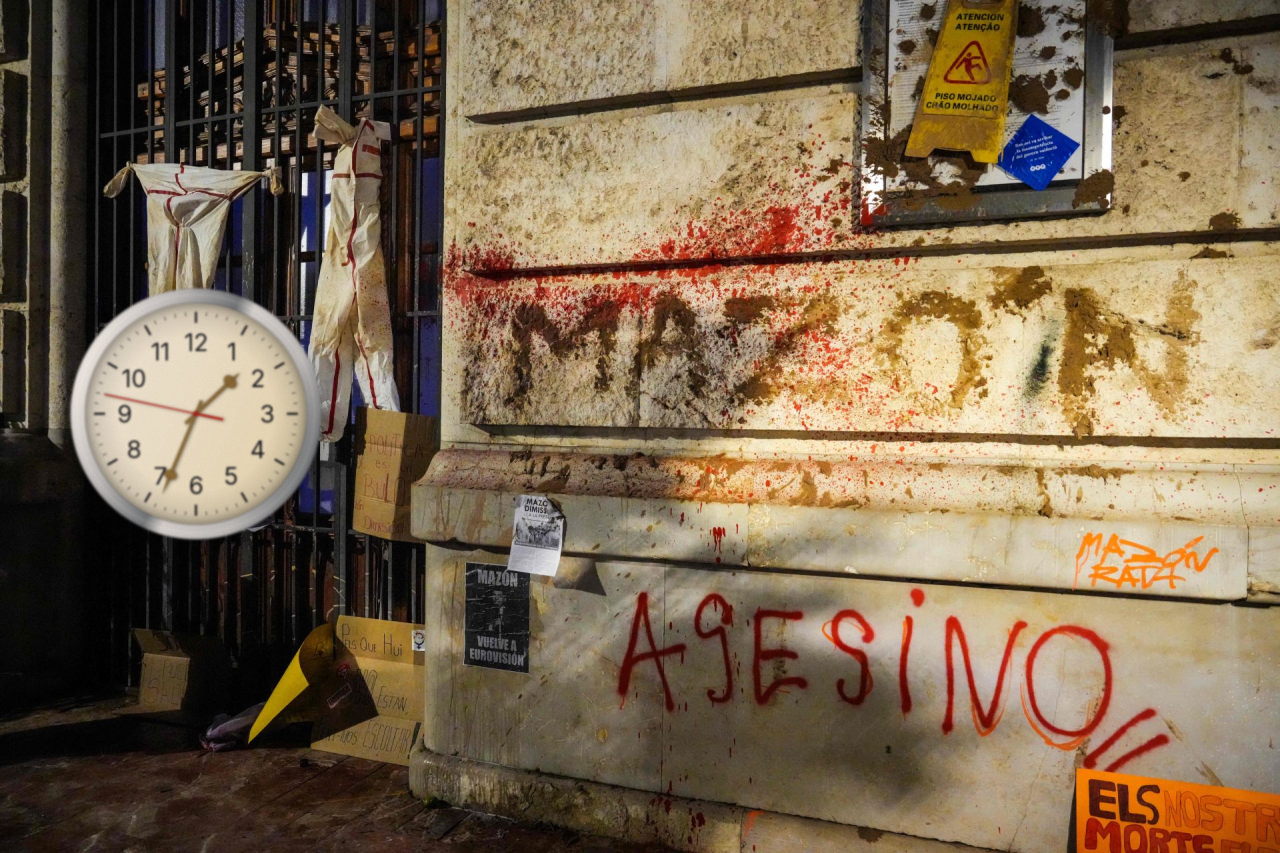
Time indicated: {"hour": 1, "minute": 33, "second": 47}
